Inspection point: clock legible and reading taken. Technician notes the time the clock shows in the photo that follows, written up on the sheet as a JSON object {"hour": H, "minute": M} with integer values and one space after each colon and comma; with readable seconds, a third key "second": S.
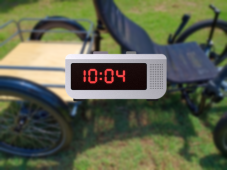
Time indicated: {"hour": 10, "minute": 4}
